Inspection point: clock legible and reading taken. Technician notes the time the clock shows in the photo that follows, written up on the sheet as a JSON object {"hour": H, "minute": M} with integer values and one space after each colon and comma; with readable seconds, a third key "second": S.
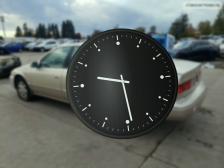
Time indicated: {"hour": 9, "minute": 29}
